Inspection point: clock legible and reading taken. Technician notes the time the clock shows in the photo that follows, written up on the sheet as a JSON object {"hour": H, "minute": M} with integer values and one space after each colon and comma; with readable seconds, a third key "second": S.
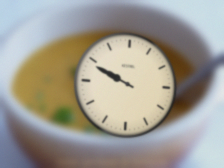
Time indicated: {"hour": 9, "minute": 49}
